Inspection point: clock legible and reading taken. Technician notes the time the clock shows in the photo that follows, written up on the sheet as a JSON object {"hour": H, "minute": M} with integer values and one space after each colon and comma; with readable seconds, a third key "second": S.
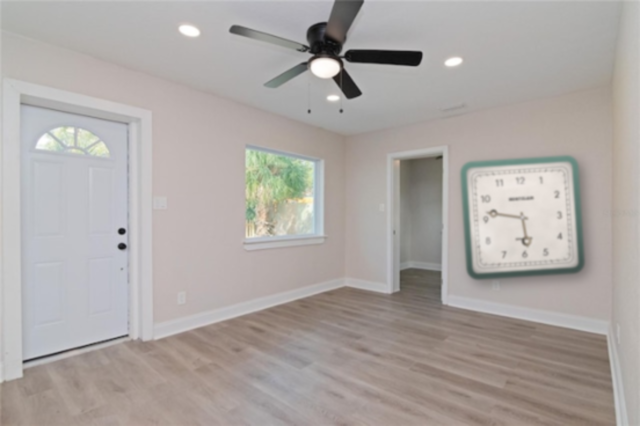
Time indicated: {"hour": 5, "minute": 47}
